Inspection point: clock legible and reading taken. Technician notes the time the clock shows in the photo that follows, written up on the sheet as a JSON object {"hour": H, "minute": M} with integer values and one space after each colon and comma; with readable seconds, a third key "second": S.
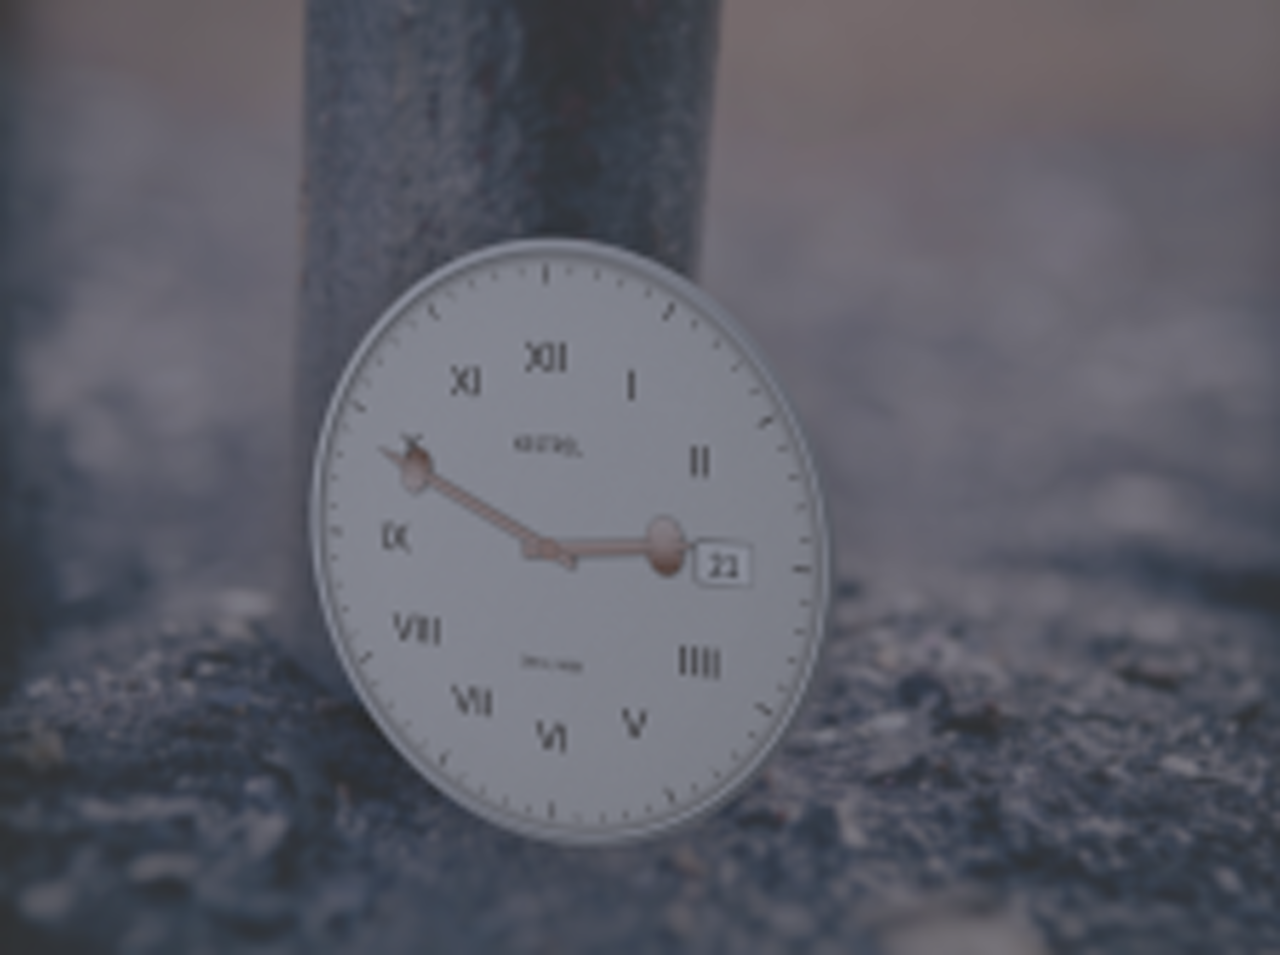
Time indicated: {"hour": 2, "minute": 49}
